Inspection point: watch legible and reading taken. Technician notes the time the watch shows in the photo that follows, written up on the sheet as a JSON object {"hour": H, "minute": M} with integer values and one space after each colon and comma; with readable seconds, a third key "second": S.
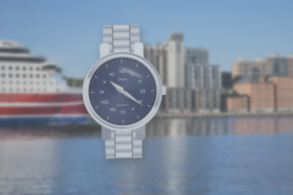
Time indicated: {"hour": 10, "minute": 21}
